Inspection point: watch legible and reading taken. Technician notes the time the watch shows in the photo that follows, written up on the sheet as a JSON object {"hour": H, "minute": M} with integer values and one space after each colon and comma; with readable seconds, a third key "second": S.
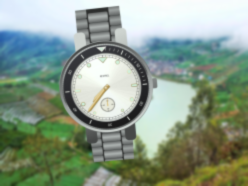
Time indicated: {"hour": 7, "minute": 37}
